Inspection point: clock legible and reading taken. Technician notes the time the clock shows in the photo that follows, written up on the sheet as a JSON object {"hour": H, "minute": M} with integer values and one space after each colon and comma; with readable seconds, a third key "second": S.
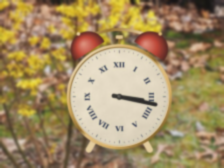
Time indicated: {"hour": 3, "minute": 17}
